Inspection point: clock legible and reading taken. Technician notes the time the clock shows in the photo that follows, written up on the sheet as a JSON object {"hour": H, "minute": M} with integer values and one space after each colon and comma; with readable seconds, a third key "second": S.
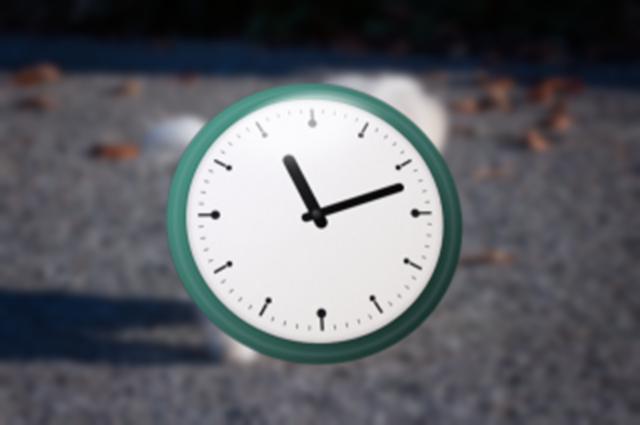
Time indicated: {"hour": 11, "minute": 12}
